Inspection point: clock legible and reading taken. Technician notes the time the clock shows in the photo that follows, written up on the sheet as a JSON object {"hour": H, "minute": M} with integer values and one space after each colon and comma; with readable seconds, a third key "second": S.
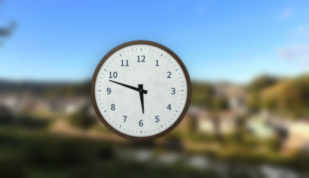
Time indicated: {"hour": 5, "minute": 48}
